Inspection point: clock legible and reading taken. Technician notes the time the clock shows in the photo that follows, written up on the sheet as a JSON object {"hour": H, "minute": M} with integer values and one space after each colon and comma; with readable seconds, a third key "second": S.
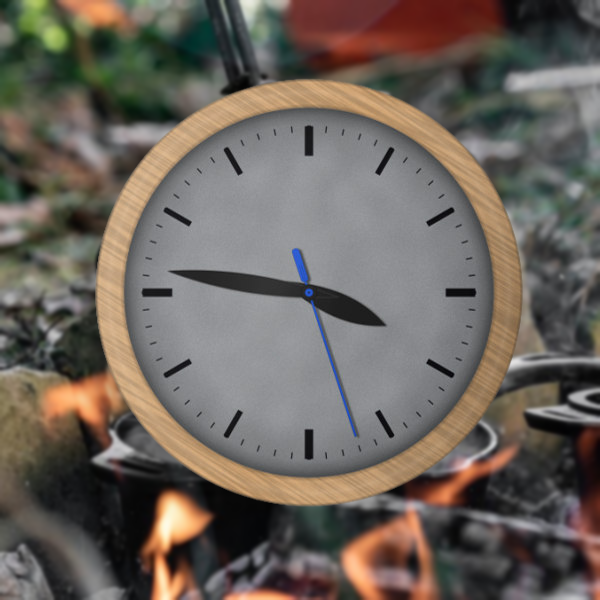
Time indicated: {"hour": 3, "minute": 46, "second": 27}
